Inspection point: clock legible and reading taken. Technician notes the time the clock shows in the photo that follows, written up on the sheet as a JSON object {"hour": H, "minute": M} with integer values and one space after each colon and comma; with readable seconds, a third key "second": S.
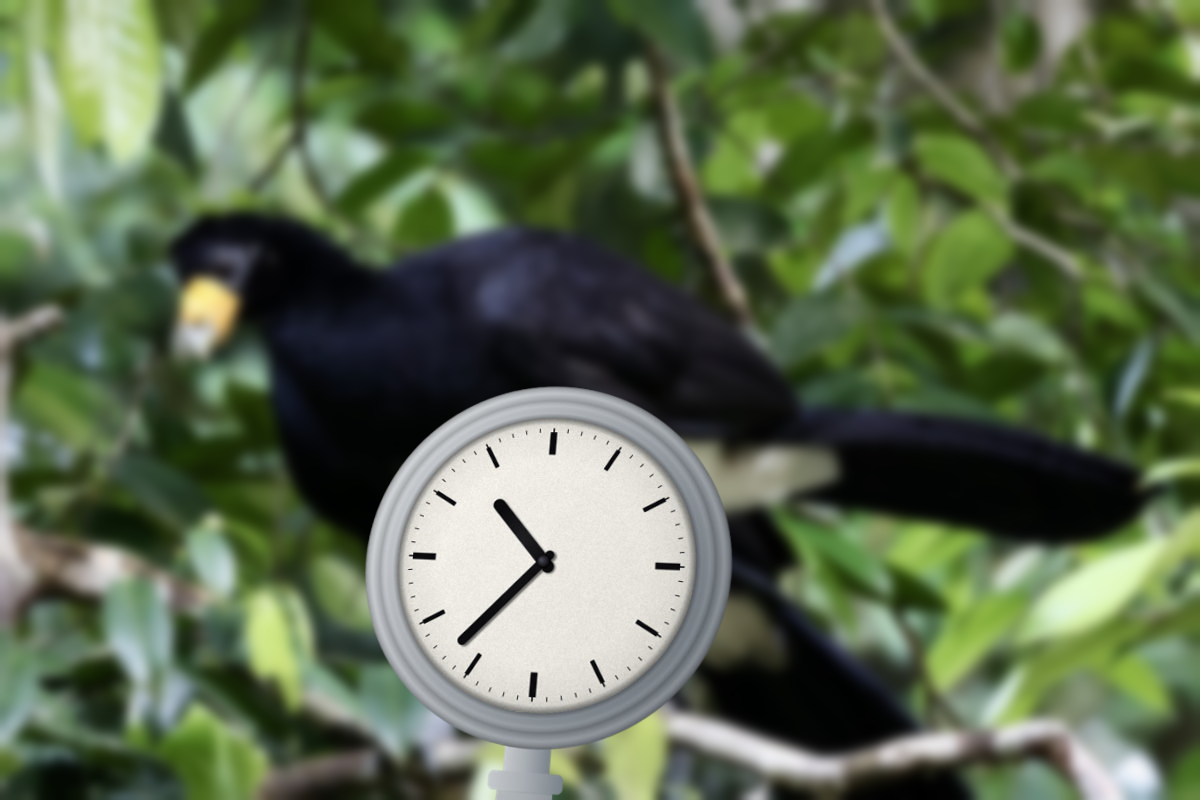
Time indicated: {"hour": 10, "minute": 37}
